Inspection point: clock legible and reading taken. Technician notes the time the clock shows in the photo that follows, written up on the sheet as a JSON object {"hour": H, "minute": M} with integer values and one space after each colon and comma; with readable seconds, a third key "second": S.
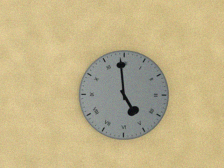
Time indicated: {"hour": 4, "minute": 59}
